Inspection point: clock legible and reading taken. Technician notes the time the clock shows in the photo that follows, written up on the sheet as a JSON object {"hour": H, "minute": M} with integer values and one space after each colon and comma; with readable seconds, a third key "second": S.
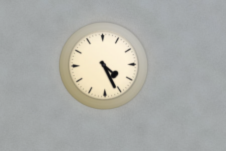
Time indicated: {"hour": 4, "minute": 26}
